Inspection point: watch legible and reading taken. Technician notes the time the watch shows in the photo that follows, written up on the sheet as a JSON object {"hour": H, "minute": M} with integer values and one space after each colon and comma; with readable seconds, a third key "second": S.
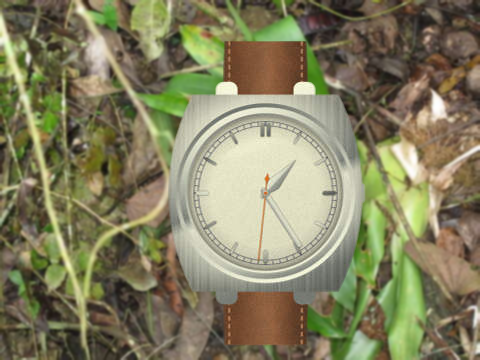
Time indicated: {"hour": 1, "minute": 24, "second": 31}
